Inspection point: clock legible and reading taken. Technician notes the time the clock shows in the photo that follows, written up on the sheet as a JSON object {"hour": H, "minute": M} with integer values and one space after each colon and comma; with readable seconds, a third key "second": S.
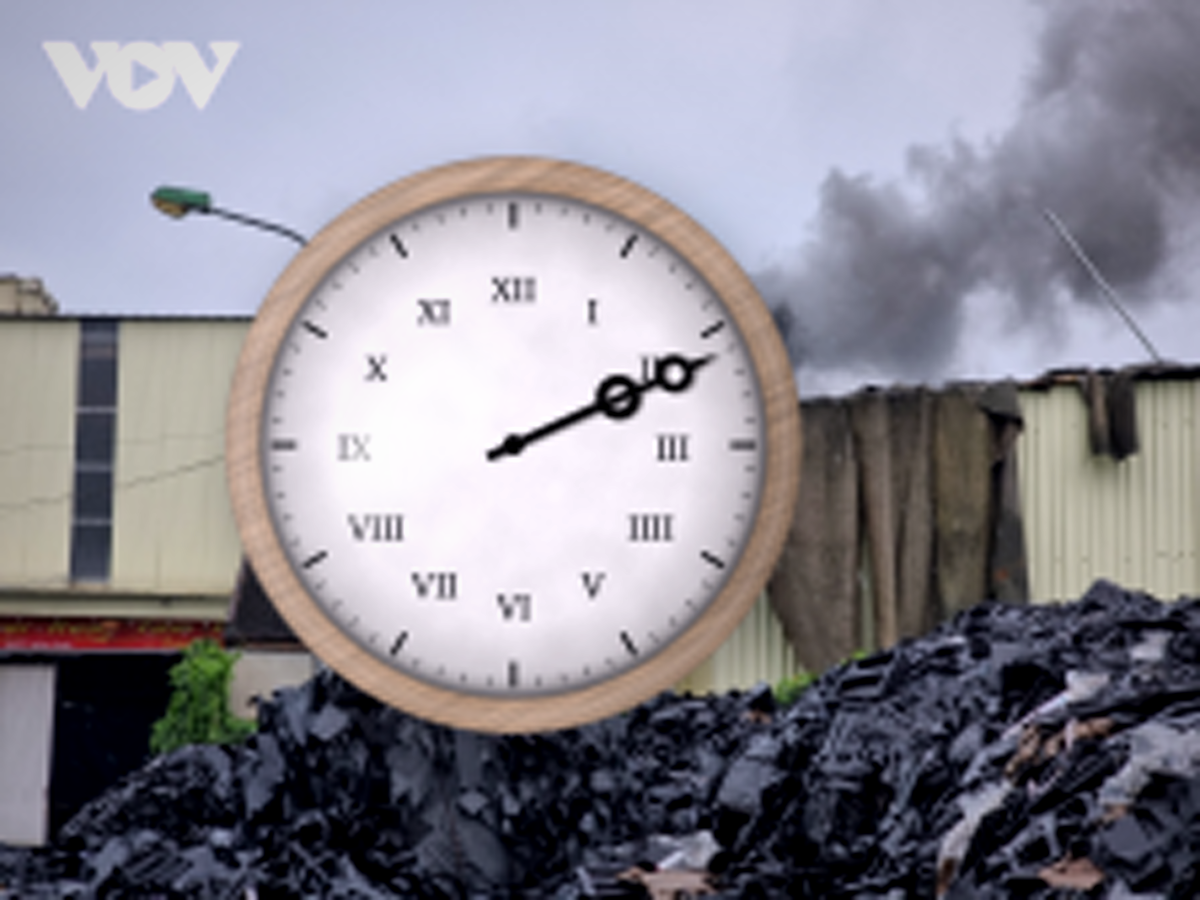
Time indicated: {"hour": 2, "minute": 11}
